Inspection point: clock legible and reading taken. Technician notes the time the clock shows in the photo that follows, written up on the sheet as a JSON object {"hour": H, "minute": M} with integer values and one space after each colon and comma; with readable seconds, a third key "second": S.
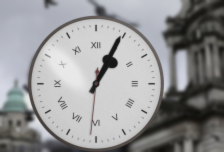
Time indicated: {"hour": 1, "minute": 4, "second": 31}
